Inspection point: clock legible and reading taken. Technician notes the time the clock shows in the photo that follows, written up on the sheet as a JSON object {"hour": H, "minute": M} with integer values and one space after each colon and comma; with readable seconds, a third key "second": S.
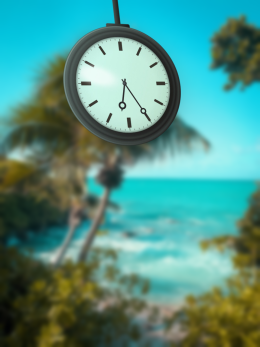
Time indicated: {"hour": 6, "minute": 25}
